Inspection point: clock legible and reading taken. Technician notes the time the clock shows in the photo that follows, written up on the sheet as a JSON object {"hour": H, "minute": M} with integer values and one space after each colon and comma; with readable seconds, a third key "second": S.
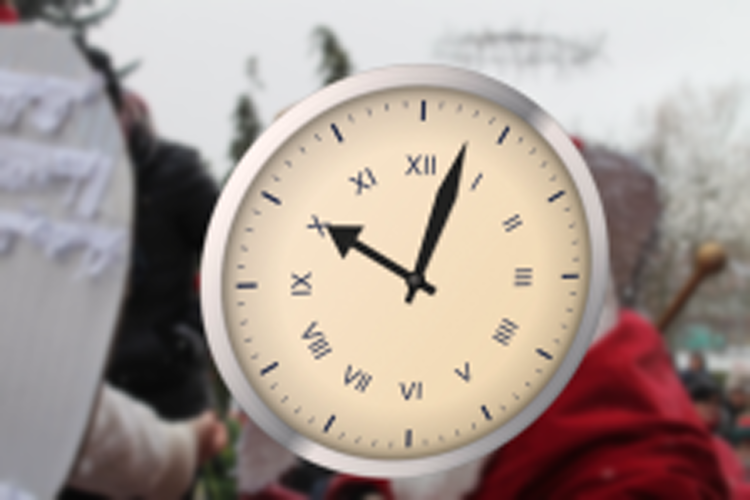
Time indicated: {"hour": 10, "minute": 3}
